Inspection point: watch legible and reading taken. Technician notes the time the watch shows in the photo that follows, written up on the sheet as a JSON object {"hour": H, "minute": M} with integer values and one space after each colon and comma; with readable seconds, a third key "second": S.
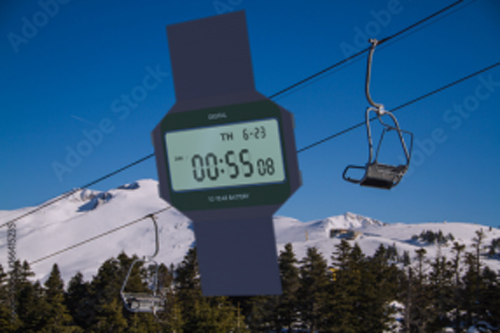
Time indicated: {"hour": 0, "minute": 55, "second": 8}
